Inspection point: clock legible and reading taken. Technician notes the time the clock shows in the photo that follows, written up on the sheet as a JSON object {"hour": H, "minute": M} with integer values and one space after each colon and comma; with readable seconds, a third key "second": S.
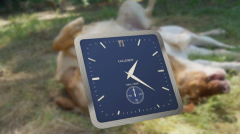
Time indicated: {"hour": 1, "minute": 22}
